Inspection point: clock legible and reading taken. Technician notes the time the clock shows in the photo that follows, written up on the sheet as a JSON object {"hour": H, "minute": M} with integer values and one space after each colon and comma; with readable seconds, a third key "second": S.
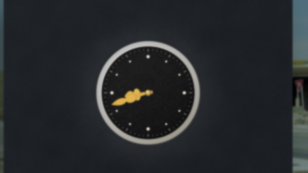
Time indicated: {"hour": 8, "minute": 42}
